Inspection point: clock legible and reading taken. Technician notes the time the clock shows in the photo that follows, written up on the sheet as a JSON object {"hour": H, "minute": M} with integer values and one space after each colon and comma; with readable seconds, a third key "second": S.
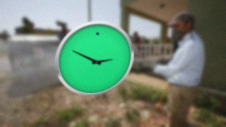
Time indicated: {"hour": 2, "minute": 50}
